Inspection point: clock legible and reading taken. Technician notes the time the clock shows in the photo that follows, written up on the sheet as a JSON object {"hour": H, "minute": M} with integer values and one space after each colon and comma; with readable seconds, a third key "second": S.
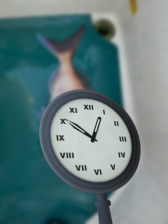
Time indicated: {"hour": 12, "minute": 51}
